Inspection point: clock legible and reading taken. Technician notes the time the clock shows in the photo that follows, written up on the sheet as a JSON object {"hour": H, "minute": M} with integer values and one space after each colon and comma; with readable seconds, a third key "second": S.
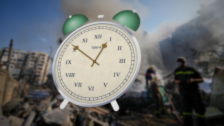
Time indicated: {"hour": 12, "minute": 51}
